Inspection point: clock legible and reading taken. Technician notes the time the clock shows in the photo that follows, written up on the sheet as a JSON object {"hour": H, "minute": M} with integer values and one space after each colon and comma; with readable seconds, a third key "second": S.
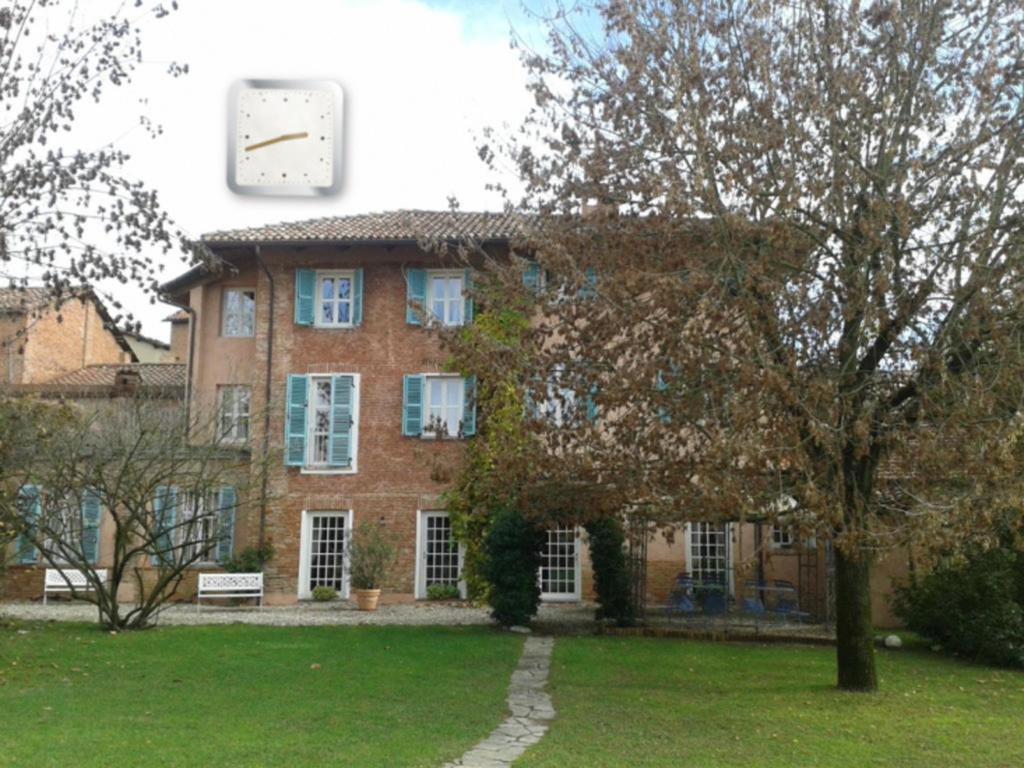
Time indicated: {"hour": 2, "minute": 42}
